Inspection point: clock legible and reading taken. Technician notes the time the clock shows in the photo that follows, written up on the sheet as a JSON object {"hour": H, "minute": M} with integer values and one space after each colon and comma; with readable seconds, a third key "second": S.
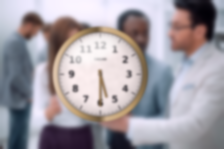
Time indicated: {"hour": 5, "minute": 30}
